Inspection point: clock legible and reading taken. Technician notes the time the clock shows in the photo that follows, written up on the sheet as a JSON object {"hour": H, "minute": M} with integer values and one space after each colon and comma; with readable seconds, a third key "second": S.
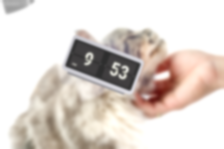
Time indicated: {"hour": 9, "minute": 53}
